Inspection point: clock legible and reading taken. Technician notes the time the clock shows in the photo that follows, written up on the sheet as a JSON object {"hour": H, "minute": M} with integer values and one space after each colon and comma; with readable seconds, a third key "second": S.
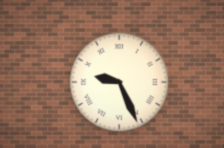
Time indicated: {"hour": 9, "minute": 26}
